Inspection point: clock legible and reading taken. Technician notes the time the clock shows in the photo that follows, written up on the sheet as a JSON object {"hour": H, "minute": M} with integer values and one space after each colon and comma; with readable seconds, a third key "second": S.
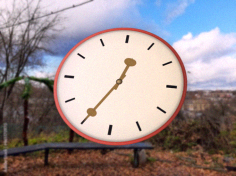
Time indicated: {"hour": 12, "minute": 35}
